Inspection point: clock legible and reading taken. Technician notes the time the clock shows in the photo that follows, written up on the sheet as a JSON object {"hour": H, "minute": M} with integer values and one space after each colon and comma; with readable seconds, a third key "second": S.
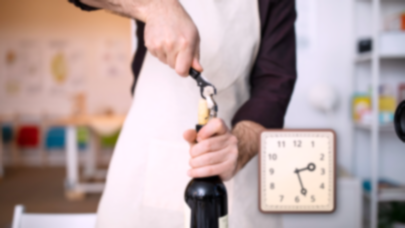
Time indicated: {"hour": 2, "minute": 27}
